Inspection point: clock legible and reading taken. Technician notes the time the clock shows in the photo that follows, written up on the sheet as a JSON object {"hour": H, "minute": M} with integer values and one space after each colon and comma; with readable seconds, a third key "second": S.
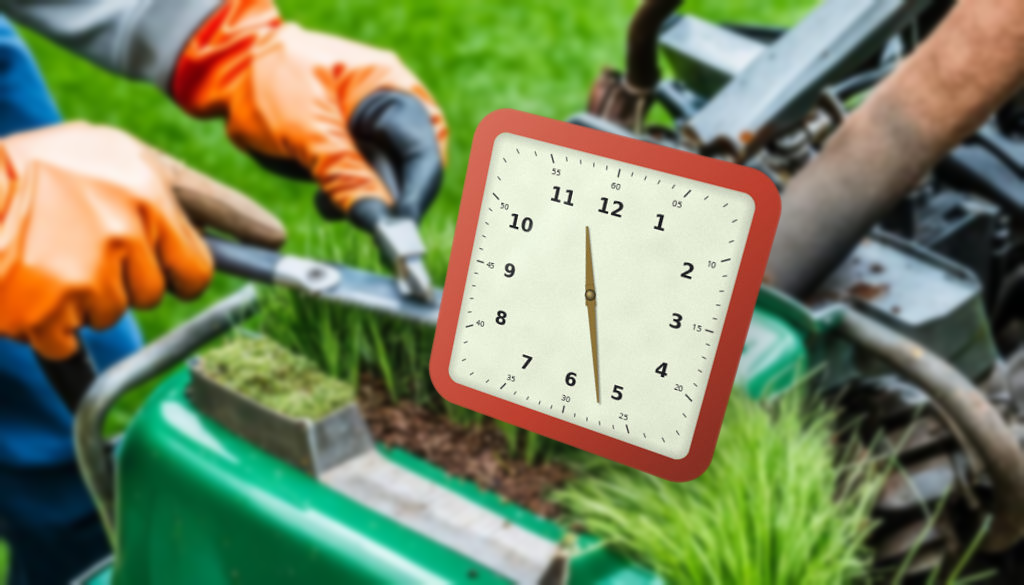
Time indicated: {"hour": 11, "minute": 27}
